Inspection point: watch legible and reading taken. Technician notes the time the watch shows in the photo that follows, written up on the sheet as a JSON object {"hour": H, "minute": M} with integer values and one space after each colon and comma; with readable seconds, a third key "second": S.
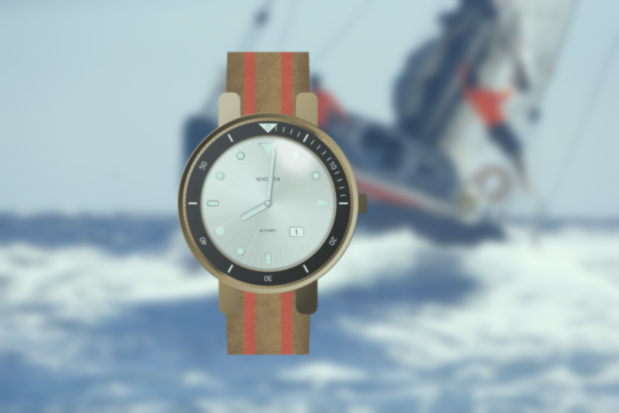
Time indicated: {"hour": 8, "minute": 1}
